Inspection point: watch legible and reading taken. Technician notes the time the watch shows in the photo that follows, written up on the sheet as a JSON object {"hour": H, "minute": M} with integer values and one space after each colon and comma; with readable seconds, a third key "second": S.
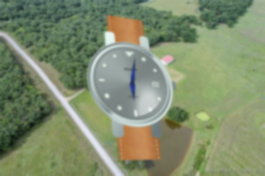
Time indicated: {"hour": 6, "minute": 2}
